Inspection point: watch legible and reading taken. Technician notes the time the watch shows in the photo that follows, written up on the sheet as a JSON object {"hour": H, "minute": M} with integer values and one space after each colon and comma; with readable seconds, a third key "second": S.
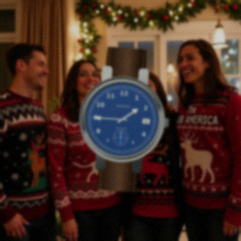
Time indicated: {"hour": 1, "minute": 45}
